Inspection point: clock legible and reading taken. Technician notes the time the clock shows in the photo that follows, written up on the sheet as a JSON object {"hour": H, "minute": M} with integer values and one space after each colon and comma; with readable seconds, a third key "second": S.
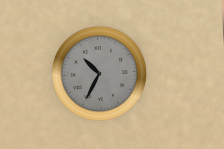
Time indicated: {"hour": 10, "minute": 35}
